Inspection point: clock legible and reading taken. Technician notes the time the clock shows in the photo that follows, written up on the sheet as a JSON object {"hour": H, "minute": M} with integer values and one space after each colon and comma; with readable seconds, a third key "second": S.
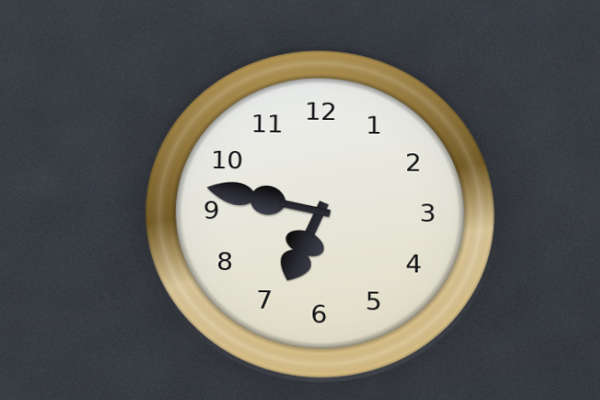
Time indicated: {"hour": 6, "minute": 47}
